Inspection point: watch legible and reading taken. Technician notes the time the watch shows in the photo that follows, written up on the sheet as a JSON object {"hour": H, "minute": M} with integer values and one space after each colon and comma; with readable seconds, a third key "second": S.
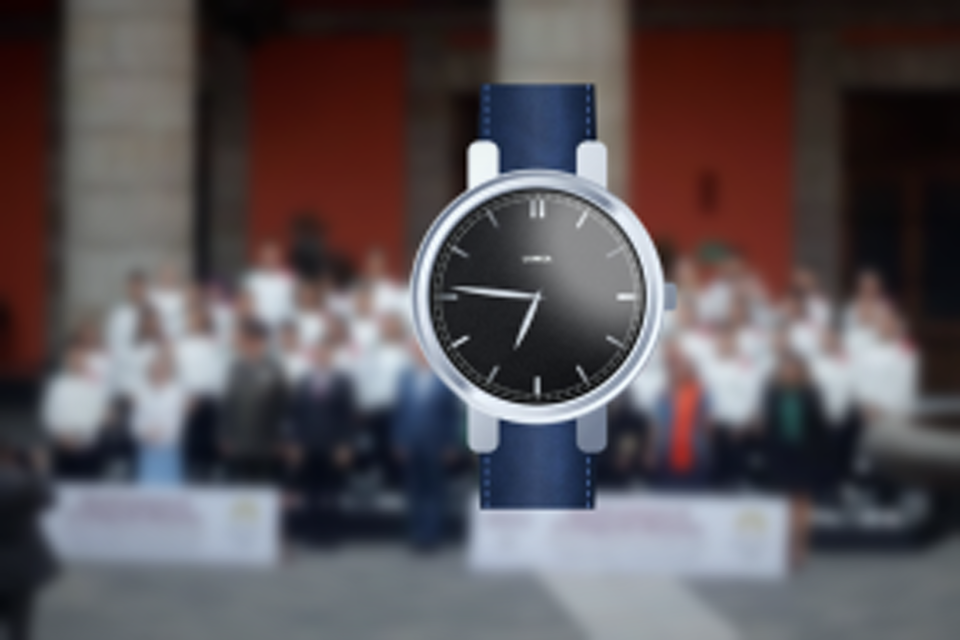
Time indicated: {"hour": 6, "minute": 46}
